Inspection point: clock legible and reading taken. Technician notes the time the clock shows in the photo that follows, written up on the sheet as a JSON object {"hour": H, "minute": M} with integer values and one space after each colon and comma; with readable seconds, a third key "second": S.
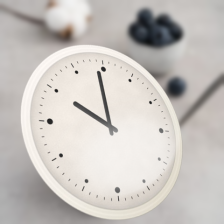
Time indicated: {"hour": 9, "minute": 59}
